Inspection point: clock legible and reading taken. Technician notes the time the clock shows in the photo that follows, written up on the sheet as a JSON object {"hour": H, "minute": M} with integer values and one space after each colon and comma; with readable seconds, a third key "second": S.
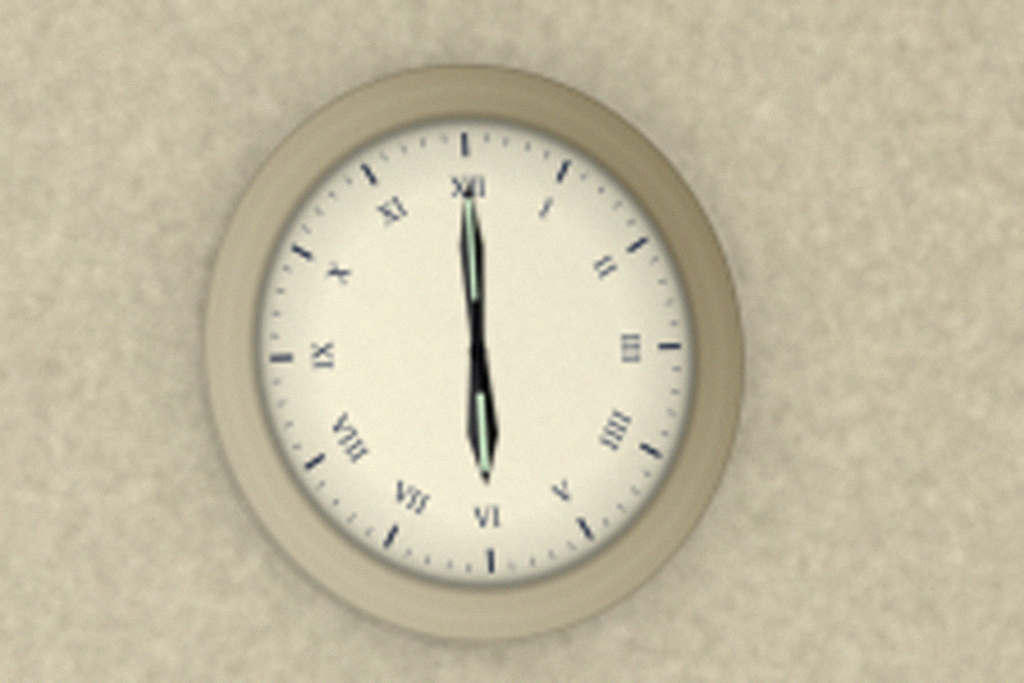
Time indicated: {"hour": 6, "minute": 0}
